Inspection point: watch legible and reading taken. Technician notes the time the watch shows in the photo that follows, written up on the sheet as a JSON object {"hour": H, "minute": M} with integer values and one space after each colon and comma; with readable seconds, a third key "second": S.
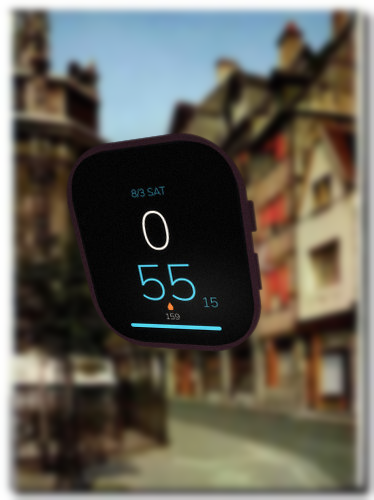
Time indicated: {"hour": 0, "minute": 55, "second": 15}
